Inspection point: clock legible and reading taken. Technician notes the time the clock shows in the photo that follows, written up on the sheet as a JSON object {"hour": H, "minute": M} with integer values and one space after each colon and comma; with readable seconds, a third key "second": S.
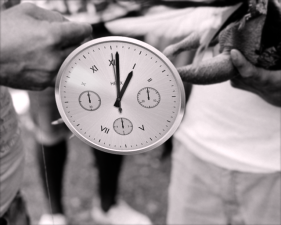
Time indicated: {"hour": 1, "minute": 1}
